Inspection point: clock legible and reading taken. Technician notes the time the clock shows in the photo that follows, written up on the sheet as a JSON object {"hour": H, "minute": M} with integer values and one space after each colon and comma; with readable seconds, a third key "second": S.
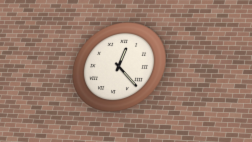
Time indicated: {"hour": 12, "minute": 22}
